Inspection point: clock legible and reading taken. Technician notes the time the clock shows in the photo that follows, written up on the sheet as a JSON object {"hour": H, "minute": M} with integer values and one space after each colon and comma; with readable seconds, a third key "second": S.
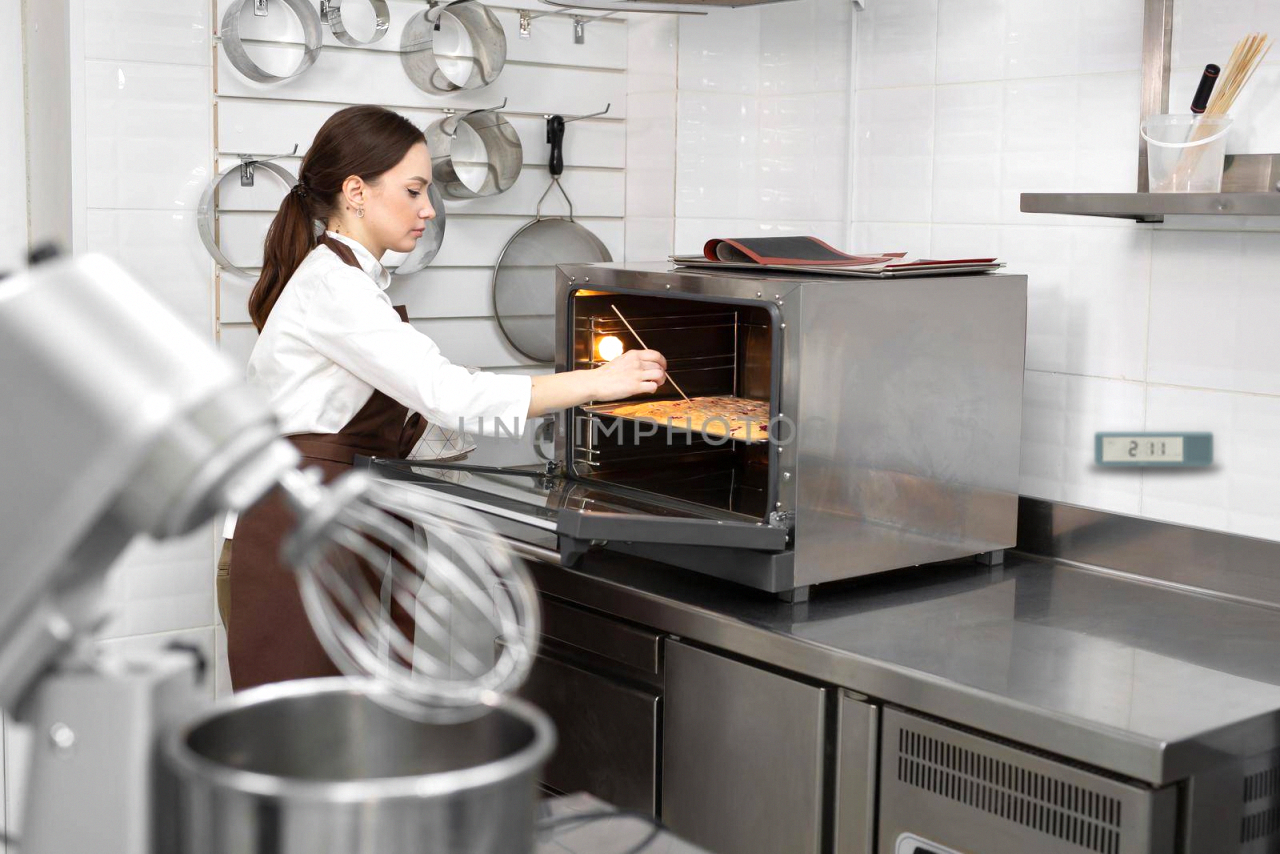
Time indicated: {"hour": 2, "minute": 11}
